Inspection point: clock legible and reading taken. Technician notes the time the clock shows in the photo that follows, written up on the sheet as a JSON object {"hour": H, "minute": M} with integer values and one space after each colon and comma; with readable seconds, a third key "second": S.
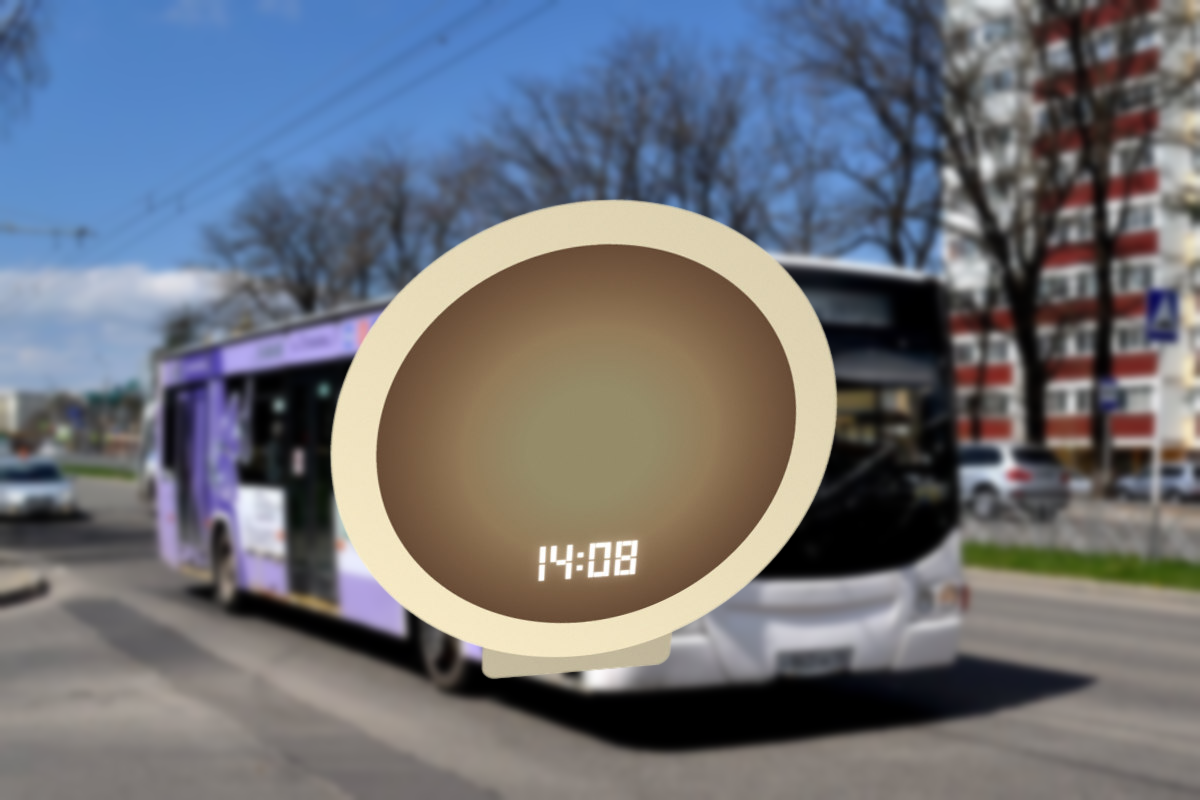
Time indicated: {"hour": 14, "minute": 8}
